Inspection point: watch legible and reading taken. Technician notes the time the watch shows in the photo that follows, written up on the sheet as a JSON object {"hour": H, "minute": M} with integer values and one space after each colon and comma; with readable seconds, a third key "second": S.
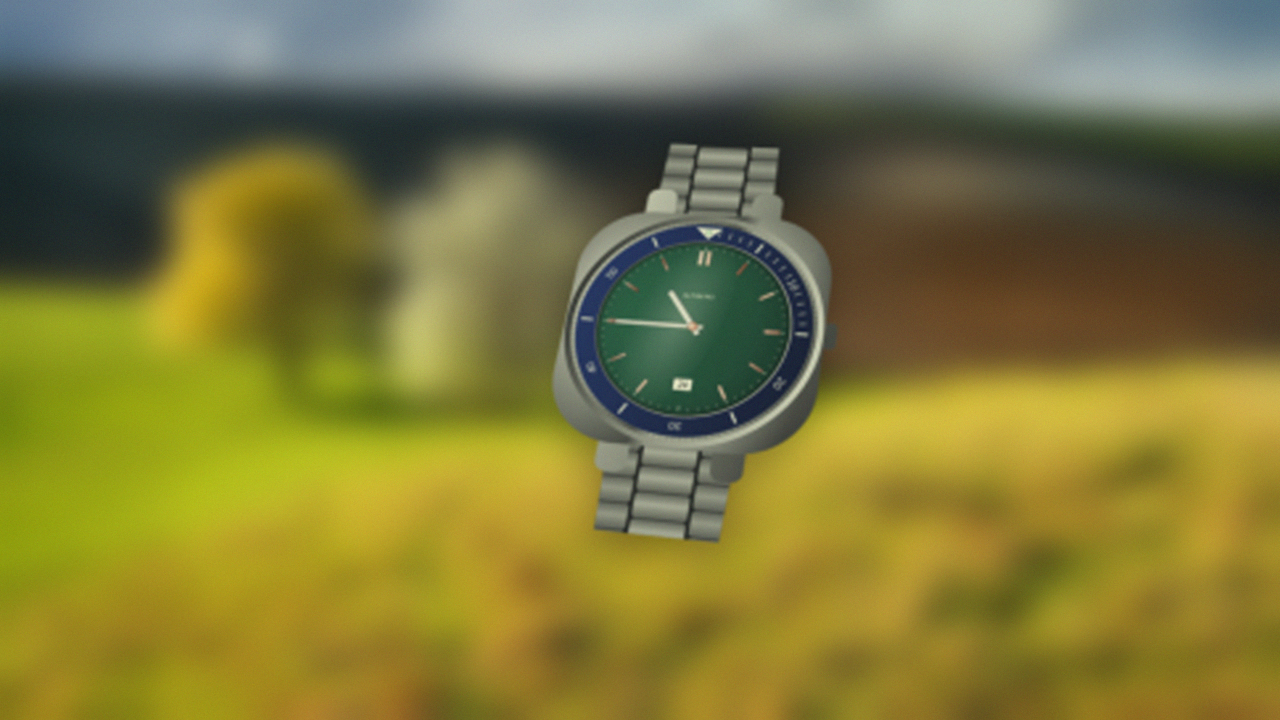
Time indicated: {"hour": 10, "minute": 45}
